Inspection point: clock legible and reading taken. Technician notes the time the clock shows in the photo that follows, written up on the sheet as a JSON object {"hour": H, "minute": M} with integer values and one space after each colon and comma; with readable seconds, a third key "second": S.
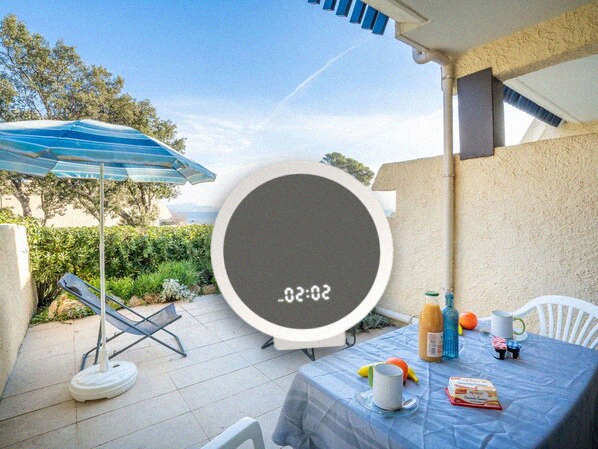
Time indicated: {"hour": 2, "minute": 2}
